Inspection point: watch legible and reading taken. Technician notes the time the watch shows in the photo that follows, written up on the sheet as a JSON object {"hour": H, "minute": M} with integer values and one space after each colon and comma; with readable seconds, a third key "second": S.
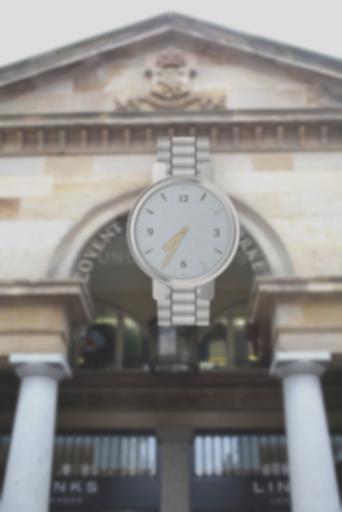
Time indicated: {"hour": 7, "minute": 35}
